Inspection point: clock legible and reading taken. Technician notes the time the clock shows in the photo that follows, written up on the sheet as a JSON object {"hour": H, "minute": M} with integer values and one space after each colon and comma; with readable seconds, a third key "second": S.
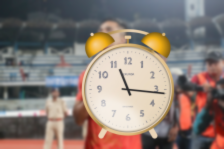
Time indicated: {"hour": 11, "minute": 16}
